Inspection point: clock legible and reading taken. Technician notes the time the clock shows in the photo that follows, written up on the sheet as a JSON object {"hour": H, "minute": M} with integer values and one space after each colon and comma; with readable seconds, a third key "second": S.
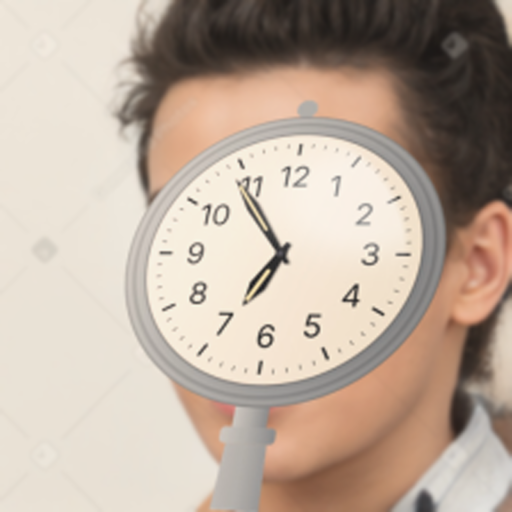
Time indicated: {"hour": 6, "minute": 54}
